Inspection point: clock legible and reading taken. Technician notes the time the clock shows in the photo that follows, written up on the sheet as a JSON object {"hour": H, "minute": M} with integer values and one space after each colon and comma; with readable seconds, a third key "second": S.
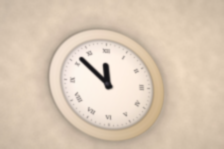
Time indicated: {"hour": 11, "minute": 52}
